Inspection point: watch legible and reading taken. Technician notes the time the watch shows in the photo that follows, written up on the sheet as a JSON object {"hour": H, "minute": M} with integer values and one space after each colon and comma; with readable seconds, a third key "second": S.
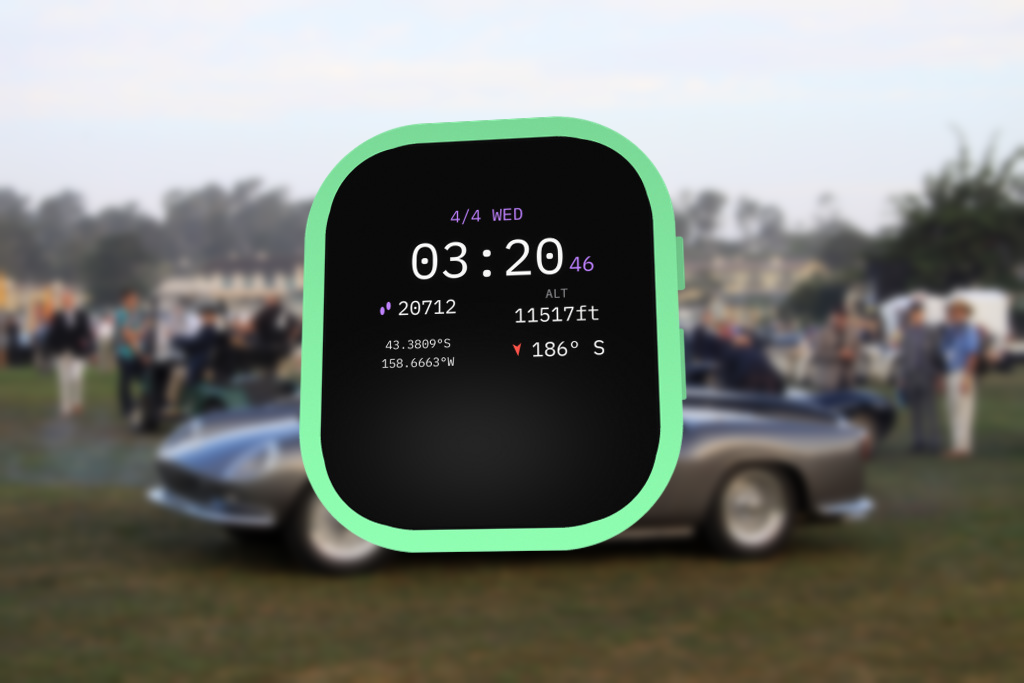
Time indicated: {"hour": 3, "minute": 20, "second": 46}
